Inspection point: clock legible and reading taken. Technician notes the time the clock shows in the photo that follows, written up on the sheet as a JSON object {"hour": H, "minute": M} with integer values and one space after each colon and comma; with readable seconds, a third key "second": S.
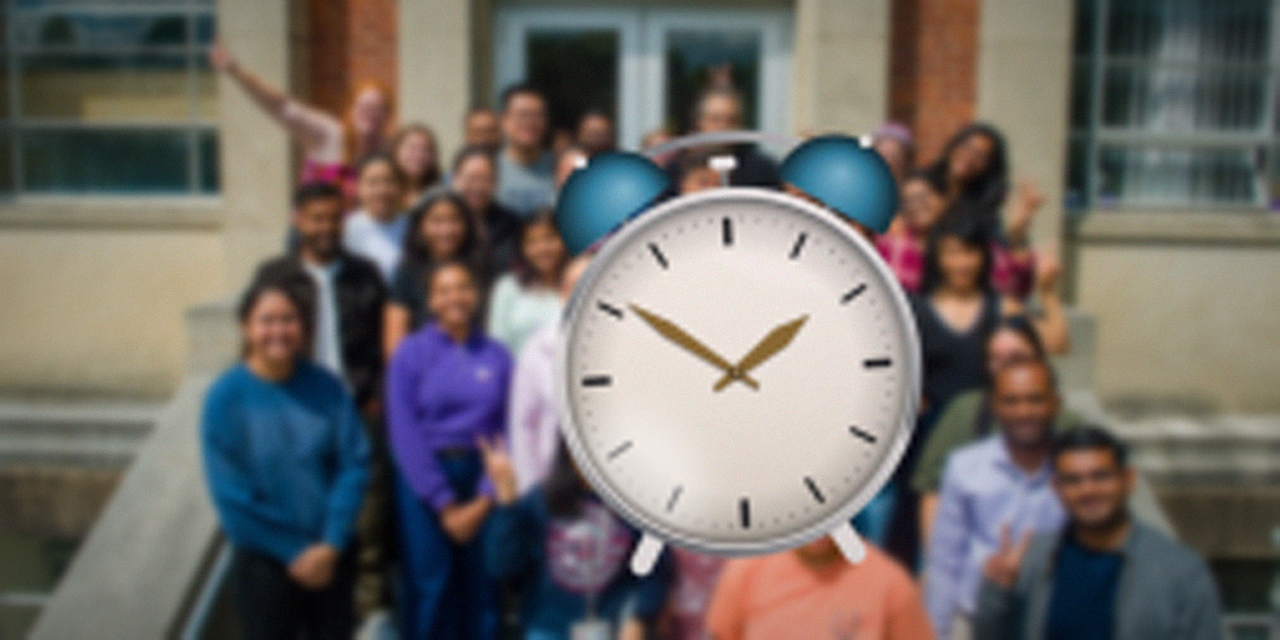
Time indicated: {"hour": 1, "minute": 51}
